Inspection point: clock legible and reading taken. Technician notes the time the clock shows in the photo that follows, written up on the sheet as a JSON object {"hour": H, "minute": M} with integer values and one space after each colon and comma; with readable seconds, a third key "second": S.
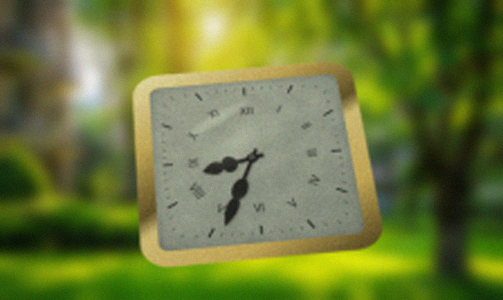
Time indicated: {"hour": 8, "minute": 34}
